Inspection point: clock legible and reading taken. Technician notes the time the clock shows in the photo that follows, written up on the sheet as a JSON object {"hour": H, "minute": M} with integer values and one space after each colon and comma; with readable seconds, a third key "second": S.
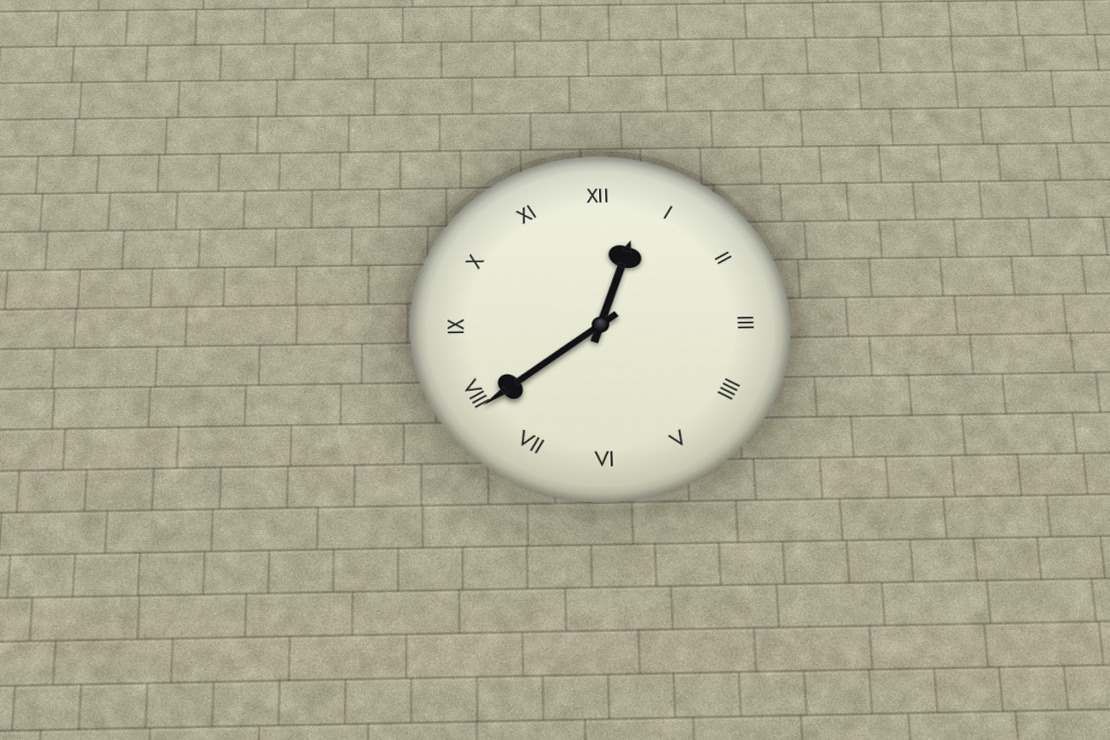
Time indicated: {"hour": 12, "minute": 39}
